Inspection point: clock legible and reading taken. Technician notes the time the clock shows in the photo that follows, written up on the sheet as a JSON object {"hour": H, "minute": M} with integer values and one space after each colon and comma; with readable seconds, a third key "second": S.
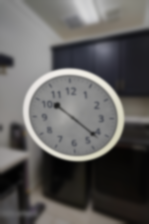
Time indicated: {"hour": 10, "minute": 22}
